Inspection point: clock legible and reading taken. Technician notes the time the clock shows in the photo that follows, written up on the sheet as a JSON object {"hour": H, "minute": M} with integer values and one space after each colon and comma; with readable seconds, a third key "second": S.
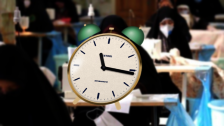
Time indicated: {"hour": 11, "minute": 16}
